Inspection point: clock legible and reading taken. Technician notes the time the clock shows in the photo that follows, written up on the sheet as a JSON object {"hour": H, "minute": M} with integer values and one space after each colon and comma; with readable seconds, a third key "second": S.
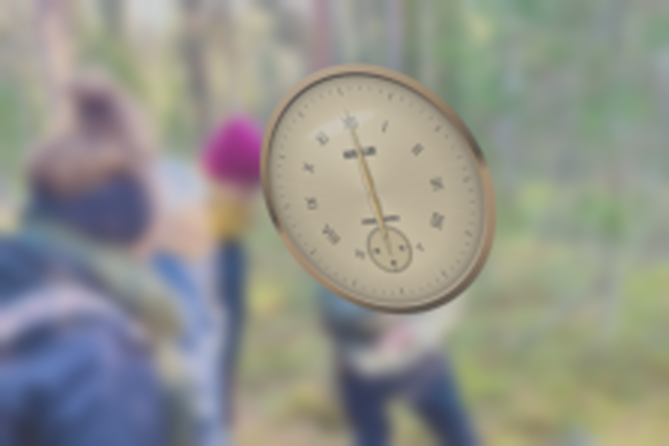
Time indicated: {"hour": 6, "minute": 0}
